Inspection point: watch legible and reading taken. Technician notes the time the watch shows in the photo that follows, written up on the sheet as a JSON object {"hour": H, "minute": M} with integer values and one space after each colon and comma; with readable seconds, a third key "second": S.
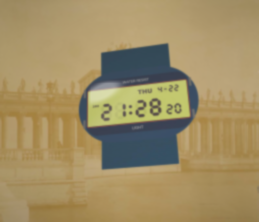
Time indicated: {"hour": 21, "minute": 28}
